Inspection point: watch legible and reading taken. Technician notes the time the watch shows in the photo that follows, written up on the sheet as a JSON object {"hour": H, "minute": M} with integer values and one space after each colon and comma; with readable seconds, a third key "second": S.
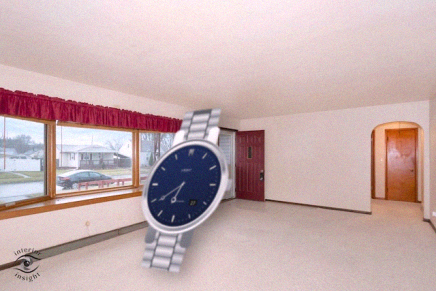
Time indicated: {"hour": 6, "minute": 39}
